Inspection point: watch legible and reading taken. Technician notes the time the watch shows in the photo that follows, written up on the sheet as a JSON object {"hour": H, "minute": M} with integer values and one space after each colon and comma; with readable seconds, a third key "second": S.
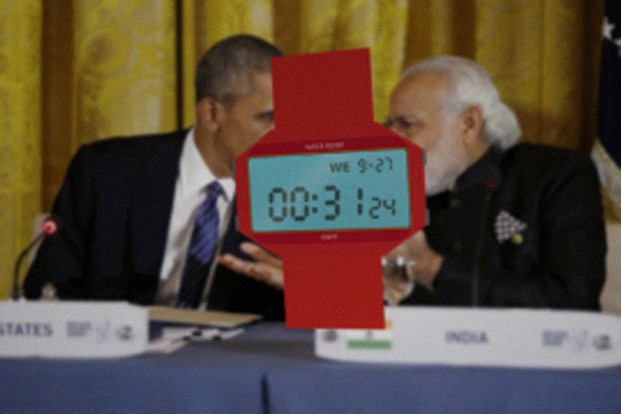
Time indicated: {"hour": 0, "minute": 31, "second": 24}
